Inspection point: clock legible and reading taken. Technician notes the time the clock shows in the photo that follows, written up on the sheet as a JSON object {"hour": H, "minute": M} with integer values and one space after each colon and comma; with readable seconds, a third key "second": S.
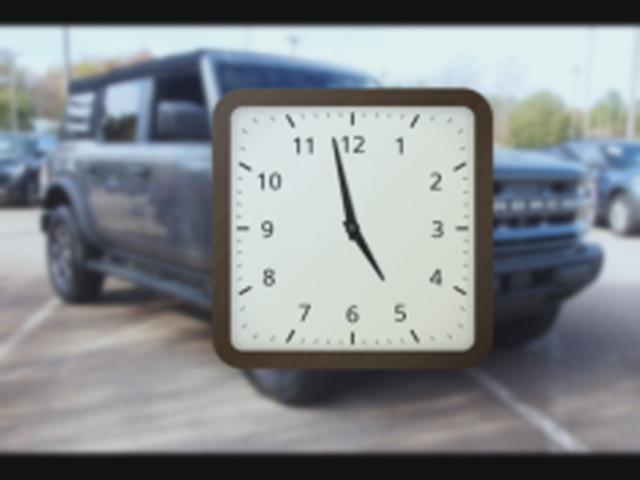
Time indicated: {"hour": 4, "minute": 58}
